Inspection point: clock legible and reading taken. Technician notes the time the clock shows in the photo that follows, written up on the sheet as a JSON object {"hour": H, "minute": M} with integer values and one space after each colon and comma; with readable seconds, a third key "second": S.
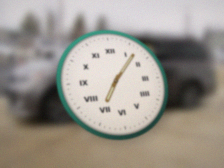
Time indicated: {"hour": 7, "minute": 7}
